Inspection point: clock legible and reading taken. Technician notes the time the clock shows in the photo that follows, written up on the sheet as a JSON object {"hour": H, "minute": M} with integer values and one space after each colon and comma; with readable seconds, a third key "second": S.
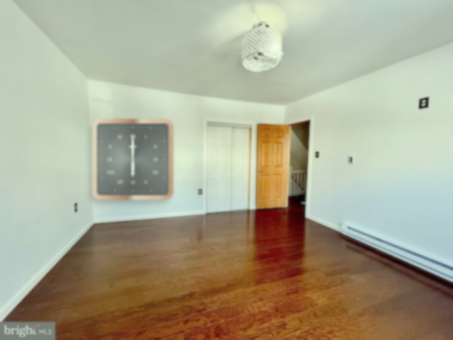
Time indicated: {"hour": 6, "minute": 0}
